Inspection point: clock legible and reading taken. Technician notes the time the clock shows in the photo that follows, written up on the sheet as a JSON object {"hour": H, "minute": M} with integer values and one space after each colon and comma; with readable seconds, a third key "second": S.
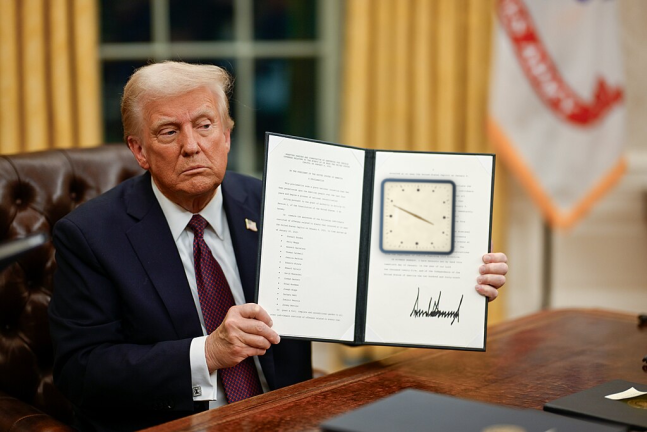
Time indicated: {"hour": 3, "minute": 49}
